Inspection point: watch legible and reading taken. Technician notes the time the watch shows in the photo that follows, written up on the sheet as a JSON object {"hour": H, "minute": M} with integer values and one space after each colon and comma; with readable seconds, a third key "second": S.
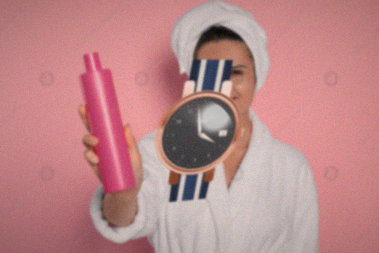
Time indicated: {"hour": 3, "minute": 58}
